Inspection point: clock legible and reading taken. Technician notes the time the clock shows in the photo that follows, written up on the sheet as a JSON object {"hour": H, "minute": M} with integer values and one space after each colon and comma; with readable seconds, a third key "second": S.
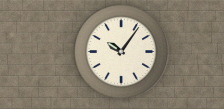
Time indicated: {"hour": 10, "minute": 6}
